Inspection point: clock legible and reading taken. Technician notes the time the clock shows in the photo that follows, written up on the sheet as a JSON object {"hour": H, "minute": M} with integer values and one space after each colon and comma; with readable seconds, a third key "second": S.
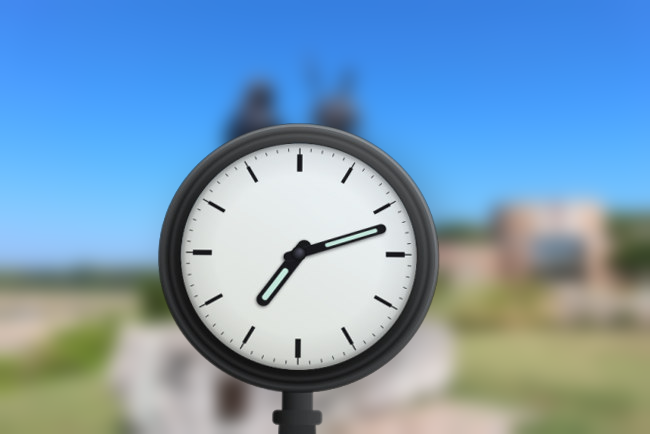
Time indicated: {"hour": 7, "minute": 12}
